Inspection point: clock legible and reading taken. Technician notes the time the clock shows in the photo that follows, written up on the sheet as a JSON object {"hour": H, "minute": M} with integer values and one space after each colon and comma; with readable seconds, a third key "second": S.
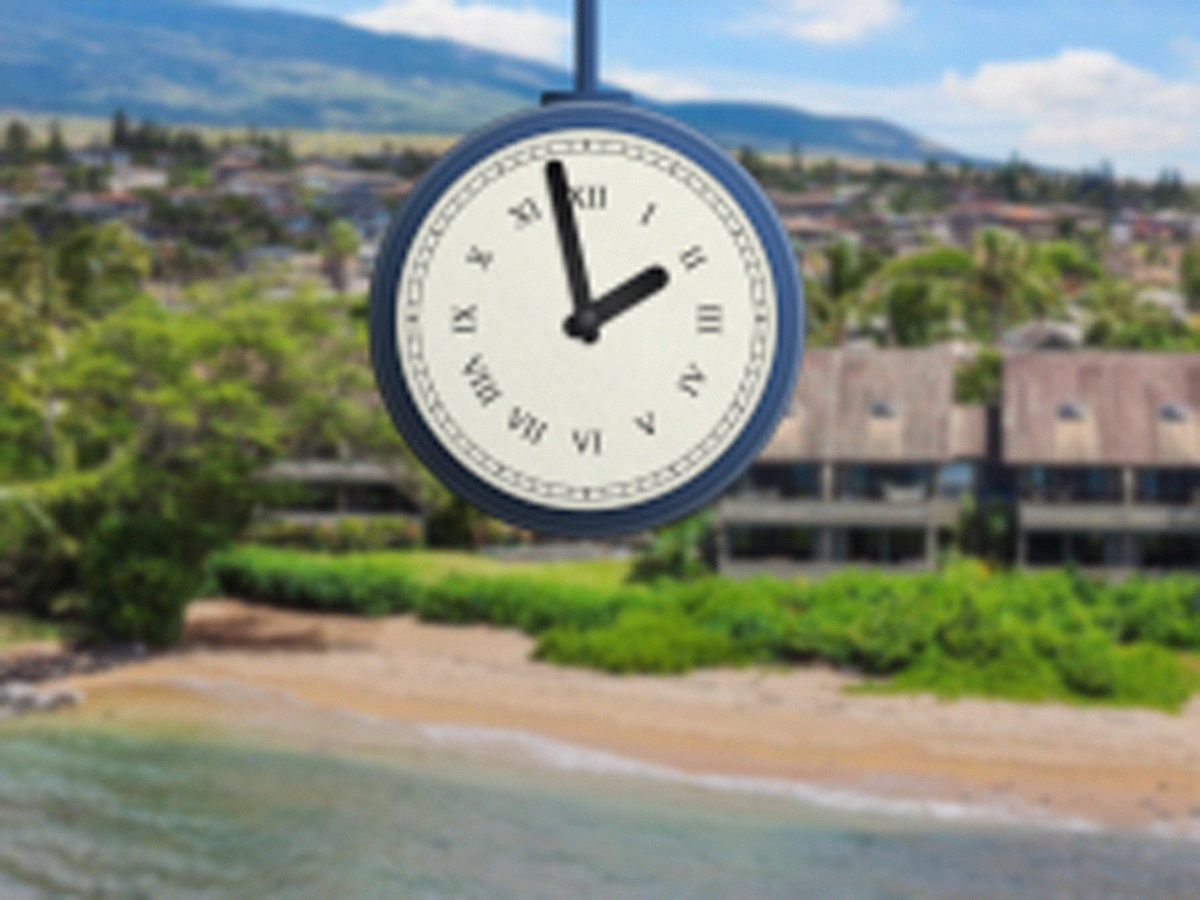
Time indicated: {"hour": 1, "minute": 58}
